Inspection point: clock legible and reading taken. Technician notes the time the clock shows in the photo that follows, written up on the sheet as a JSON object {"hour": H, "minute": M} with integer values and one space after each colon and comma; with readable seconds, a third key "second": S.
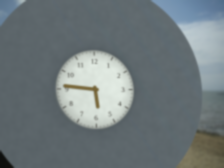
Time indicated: {"hour": 5, "minute": 46}
